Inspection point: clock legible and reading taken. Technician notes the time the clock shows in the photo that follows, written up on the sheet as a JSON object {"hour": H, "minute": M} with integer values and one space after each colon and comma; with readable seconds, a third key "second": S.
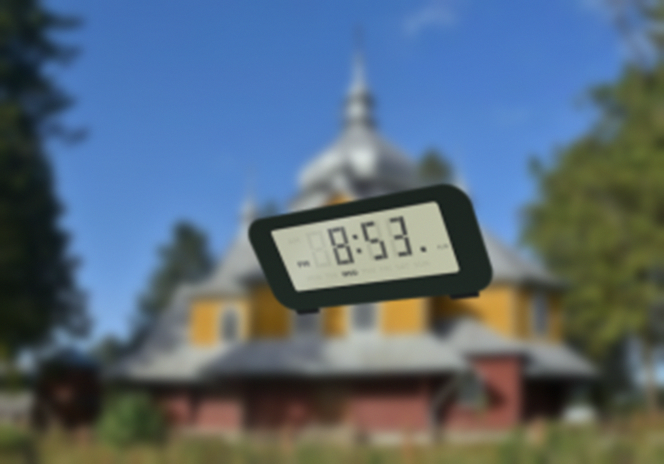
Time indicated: {"hour": 8, "minute": 53}
